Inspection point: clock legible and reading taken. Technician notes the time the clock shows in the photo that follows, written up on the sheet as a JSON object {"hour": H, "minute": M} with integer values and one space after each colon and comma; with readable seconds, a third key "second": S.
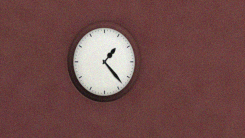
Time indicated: {"hour": 1, "minute": 23}
